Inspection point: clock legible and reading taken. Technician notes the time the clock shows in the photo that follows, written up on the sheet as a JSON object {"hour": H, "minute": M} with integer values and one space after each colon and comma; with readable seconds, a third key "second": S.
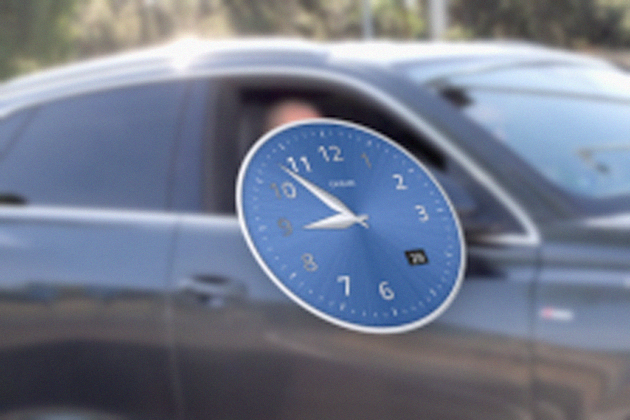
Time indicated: {"hour": 8, "minute": 53}
